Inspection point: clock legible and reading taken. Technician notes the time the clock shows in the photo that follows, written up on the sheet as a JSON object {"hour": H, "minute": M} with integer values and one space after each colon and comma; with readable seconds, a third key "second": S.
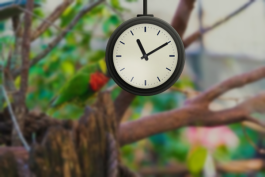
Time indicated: {"hour": 11, "minute": 10}
